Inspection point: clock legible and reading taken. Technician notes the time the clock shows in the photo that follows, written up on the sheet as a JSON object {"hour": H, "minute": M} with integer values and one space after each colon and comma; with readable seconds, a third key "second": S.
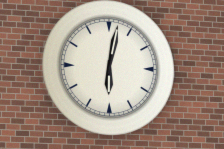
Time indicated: {"hour": 6, "minute": 2}
